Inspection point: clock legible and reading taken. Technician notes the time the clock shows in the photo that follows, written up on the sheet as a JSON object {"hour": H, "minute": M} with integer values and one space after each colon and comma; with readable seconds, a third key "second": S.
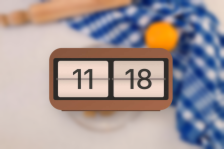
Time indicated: {"hour": 11, "minute": 18}
